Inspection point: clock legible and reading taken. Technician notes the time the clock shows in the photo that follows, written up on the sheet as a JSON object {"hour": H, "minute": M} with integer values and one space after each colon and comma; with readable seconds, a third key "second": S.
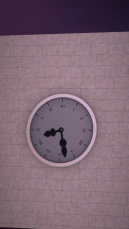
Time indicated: {"hour": 8, "minute": 28}
